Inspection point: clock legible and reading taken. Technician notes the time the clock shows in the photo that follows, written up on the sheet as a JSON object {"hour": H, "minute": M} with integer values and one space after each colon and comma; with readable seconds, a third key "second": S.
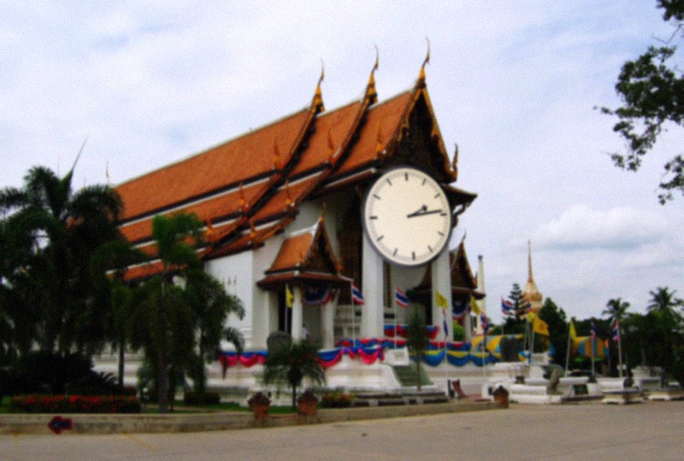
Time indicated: {"hour": 2, "minute": 14}
